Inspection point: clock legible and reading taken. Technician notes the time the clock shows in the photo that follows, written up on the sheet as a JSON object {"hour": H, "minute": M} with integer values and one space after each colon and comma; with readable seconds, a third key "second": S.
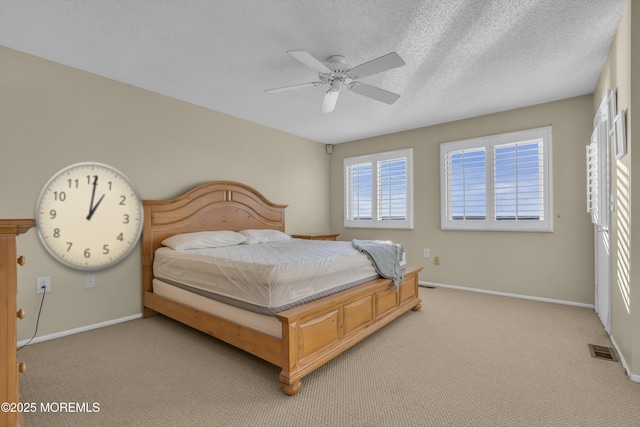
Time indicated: {"hour": 1, "minute": 1}
